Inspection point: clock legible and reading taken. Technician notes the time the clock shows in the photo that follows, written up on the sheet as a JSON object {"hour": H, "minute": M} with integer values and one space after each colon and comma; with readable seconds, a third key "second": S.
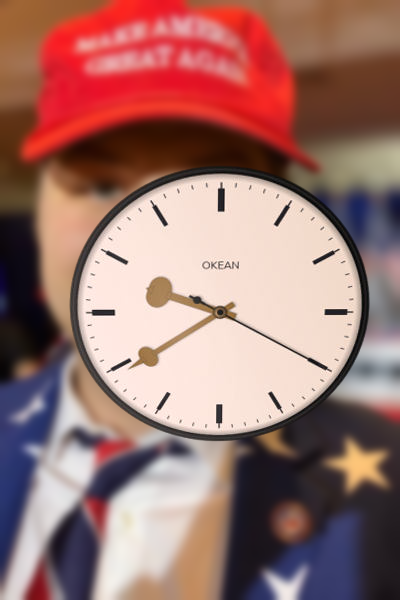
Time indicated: {"hour": 9, "minute": 39, "second": 20}
